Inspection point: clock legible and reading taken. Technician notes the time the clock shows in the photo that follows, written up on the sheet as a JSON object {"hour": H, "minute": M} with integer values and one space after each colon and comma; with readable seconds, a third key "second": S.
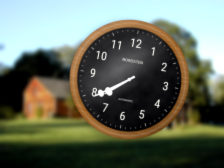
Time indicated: {"hour": 7, "minute": 39}
